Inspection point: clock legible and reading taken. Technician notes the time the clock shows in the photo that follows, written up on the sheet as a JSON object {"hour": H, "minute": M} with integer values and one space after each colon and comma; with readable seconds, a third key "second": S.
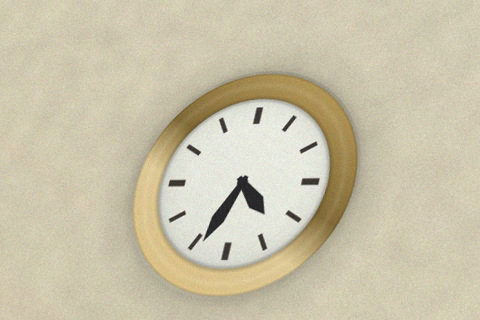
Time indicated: {"hour": 4, "minute": 34}
